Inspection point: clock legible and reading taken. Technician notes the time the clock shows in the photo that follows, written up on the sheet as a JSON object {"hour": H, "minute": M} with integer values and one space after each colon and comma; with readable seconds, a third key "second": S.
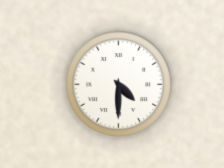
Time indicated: {"hour": 4, "minute": 30}
